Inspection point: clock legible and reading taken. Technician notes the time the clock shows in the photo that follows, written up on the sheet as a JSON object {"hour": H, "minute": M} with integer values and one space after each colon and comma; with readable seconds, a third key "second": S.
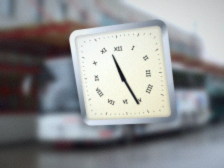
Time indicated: {"hour": 11, "minute": 26}
